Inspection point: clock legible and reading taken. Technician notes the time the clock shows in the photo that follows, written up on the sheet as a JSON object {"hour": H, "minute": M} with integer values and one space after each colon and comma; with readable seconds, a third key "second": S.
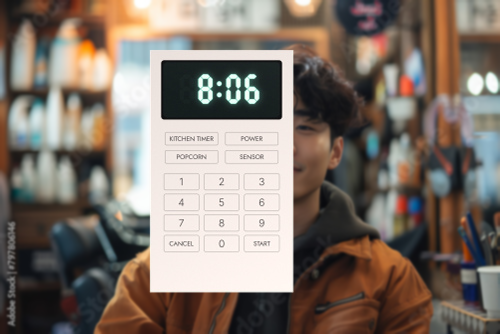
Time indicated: {"hour": 8, "minute": 6}
